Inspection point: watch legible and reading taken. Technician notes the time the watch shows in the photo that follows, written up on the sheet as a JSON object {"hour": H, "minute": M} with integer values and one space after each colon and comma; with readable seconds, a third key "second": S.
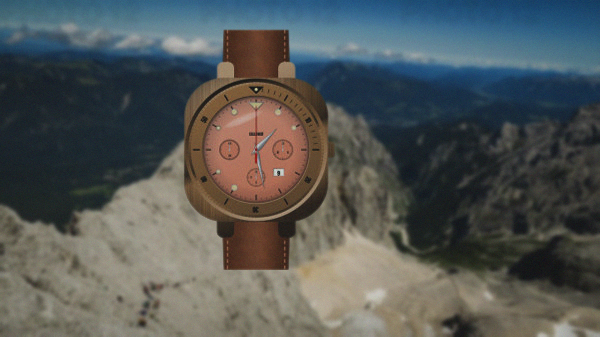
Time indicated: {"hour": 1, "minute": 28}
